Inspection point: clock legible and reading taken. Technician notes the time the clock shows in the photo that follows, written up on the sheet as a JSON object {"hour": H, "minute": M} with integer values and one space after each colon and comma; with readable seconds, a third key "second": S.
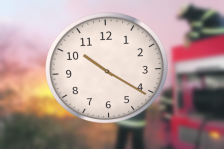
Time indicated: {"hour": 10, "minute": 21}
